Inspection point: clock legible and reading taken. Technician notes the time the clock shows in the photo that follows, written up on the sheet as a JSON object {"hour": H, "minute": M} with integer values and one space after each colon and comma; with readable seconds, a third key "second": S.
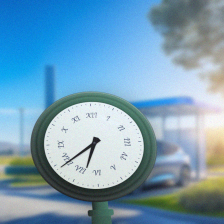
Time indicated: {"hour": 6, "minute": 39}
